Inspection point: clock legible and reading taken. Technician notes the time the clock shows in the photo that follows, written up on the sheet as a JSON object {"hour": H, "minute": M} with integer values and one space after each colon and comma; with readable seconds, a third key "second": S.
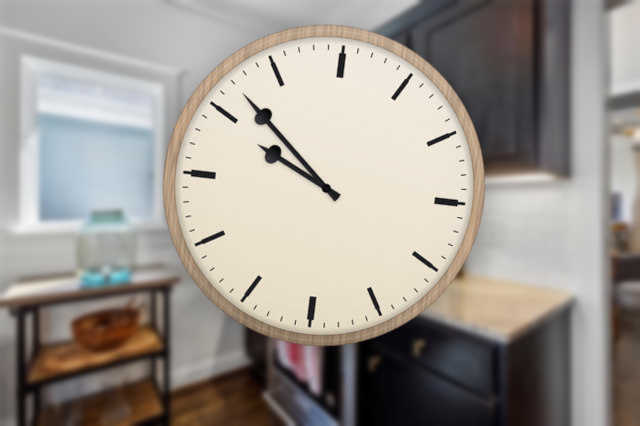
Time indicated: {"hour": 9, "minute": 52}
